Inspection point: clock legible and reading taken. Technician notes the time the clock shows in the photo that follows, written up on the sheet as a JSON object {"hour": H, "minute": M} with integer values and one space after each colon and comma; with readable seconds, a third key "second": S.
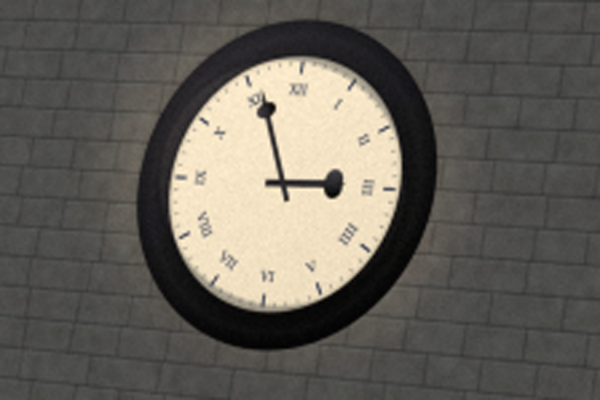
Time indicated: {"hour": 2, "minute": 56}
